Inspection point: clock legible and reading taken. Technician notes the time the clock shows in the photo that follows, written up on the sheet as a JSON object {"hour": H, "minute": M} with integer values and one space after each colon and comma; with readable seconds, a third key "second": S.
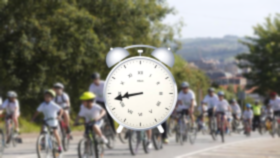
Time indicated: {"hour": 8, "minute": 43}
